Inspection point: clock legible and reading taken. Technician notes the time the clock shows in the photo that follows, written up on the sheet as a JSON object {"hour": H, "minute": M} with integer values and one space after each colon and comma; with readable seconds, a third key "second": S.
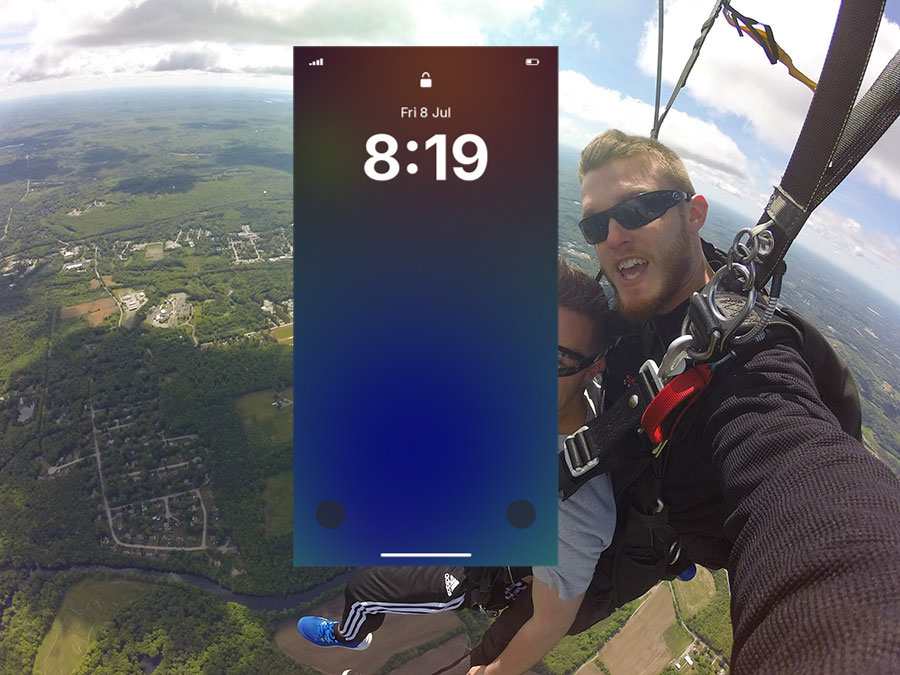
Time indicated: {"hour": 8, "minute": 19}
